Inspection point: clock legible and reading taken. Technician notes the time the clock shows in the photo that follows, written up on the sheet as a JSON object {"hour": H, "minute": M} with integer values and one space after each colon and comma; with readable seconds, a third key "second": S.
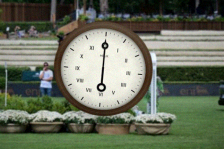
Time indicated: {"hour": 6, "minute": 0}
